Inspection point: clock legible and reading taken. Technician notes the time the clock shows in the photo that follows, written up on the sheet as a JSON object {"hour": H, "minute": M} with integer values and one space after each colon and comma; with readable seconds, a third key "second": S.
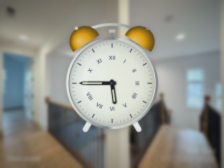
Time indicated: {"hour": 5, "minute": 45}
